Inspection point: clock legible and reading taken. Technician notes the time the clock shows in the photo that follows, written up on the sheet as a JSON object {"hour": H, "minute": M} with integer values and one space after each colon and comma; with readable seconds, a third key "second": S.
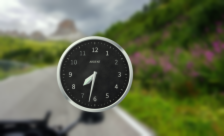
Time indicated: {"hour": 7, "minute": 32}
